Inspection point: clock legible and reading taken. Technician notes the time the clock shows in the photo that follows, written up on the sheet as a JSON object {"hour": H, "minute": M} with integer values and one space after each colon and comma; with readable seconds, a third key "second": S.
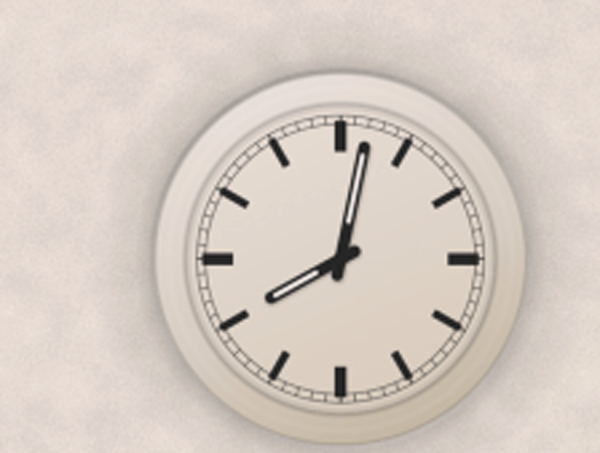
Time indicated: {"hour": 8, "minute": 2}
